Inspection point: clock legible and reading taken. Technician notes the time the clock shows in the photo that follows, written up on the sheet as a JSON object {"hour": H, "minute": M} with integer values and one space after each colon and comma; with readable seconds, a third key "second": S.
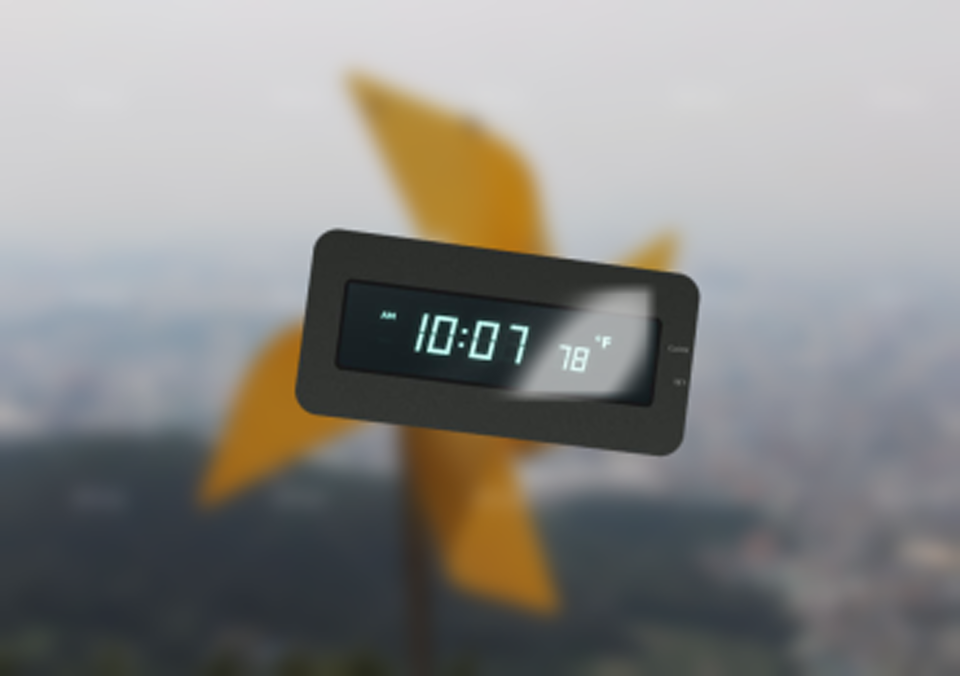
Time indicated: {"hour": 10, "minute": 7}
